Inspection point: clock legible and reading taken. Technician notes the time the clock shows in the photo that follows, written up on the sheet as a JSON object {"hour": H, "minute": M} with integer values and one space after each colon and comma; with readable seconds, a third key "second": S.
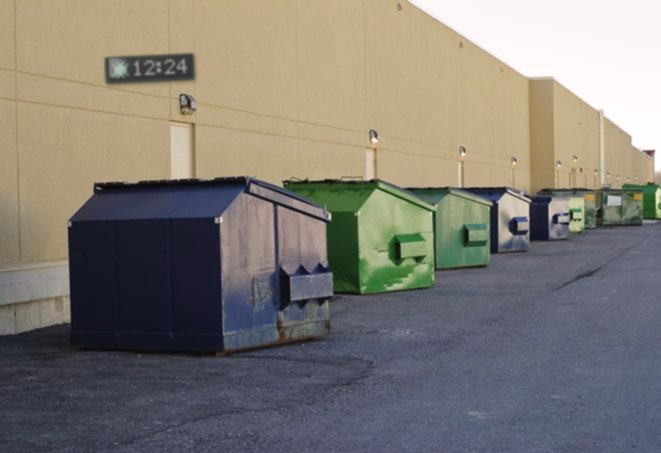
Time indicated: {"hour": 12, "minute": 24}
